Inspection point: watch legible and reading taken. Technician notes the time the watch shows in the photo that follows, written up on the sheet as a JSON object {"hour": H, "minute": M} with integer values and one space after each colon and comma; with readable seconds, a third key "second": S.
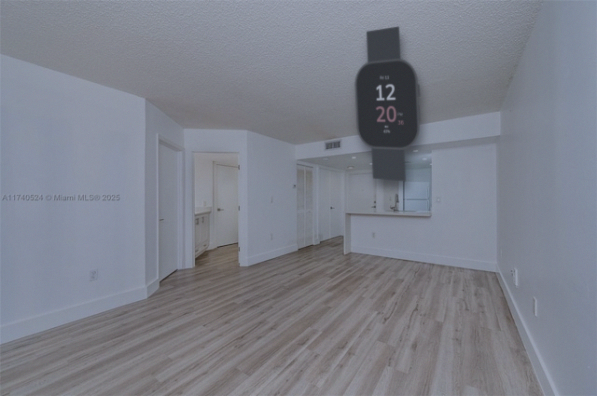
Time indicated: {"hour": 12, "minute": 20}
